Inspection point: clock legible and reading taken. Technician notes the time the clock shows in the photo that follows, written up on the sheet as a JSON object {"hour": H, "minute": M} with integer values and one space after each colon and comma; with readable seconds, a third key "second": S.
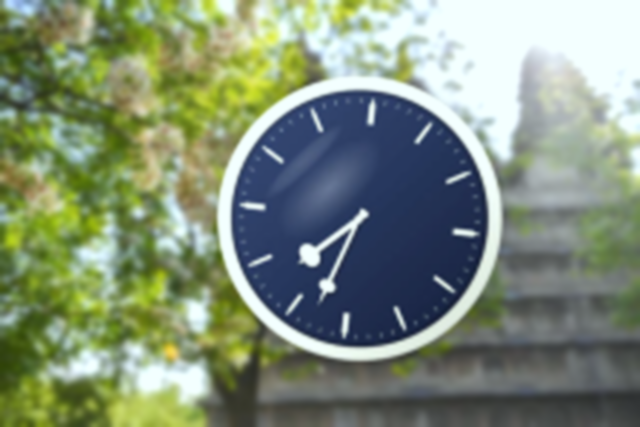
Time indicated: {"hour": 7, "minute": 33}
